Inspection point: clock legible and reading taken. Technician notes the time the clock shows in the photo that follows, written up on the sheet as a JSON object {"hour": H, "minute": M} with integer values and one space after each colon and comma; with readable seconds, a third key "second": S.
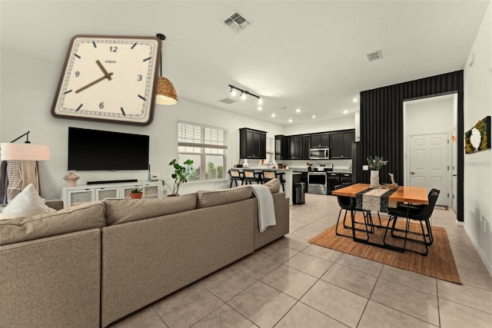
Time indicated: {"hour": 10, "minute": 39}
